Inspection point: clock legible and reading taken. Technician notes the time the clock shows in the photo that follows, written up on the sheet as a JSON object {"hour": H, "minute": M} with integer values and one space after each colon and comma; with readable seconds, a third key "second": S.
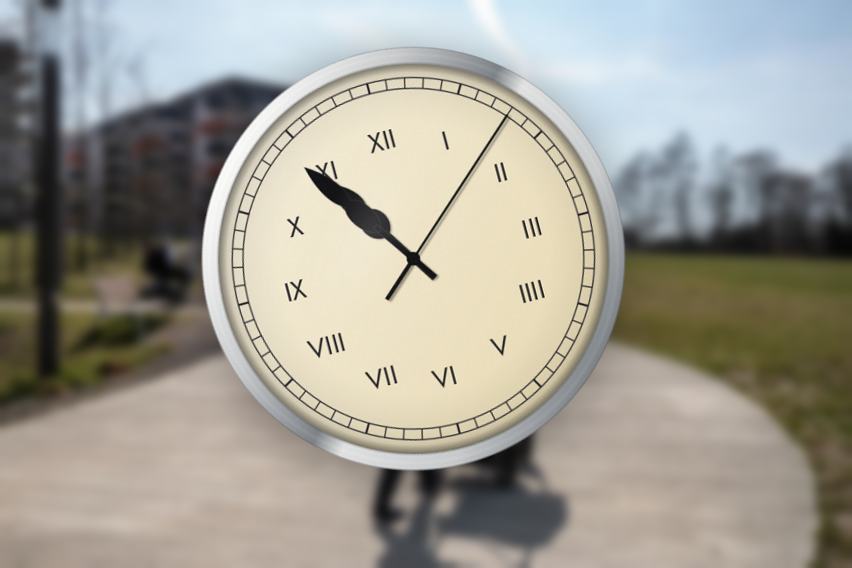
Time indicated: {"hour": 10, "minute": 54, "second": 8}
